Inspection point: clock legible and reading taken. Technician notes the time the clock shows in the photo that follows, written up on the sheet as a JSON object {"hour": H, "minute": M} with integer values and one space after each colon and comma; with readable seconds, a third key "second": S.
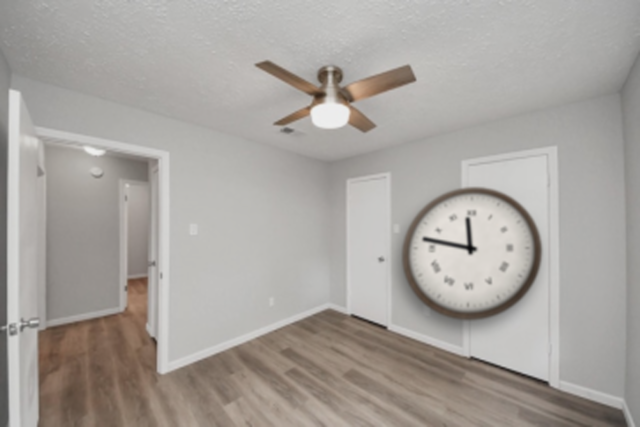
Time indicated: {"hour": 11, "minute": 47}
